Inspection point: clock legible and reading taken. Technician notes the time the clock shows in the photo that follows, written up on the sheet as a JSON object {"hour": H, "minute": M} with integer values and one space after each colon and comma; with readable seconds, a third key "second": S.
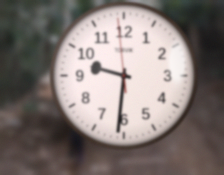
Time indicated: {"hour": 9, "minute": 30, "second": 59}
